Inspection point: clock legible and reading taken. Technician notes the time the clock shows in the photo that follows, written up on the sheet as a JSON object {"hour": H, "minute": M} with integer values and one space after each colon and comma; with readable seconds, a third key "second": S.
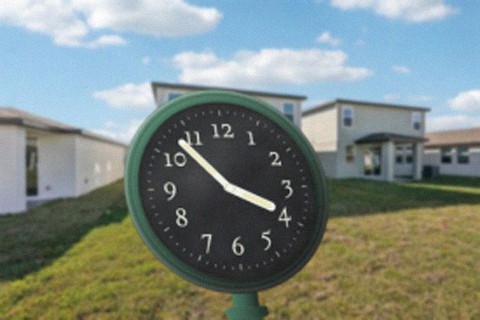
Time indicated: {"hour": 3, "minute": 53}
